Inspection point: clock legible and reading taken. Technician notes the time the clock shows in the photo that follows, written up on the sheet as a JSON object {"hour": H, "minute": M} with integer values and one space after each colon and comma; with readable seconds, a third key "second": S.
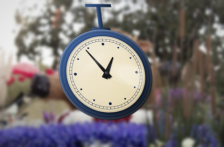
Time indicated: {"hour": 12, "minute": 54}
